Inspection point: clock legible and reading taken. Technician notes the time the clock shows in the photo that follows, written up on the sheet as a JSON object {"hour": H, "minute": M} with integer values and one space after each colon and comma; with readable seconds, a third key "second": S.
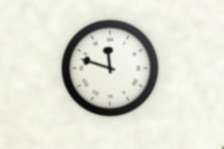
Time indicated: {"hour": 11, "minute": 48}
